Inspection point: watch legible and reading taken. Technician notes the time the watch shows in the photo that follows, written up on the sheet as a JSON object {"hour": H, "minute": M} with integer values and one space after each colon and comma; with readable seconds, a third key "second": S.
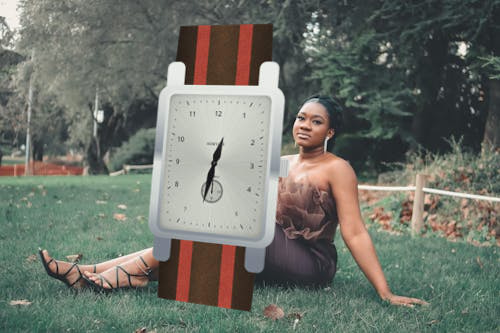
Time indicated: {"hour": 12, "minute": 32}
